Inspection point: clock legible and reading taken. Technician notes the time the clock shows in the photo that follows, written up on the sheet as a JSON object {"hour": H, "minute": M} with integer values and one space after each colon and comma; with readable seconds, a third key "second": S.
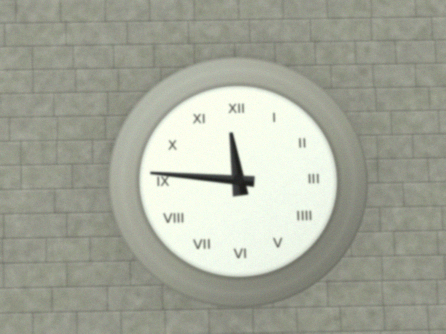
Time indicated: {"hour": 11, "minute": 46}
